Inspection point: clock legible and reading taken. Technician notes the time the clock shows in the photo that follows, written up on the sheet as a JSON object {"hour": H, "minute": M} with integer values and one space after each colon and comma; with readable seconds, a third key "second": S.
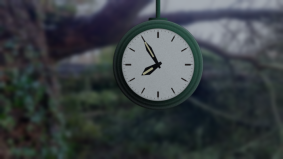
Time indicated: {"hour": 7, "minute": 55}
